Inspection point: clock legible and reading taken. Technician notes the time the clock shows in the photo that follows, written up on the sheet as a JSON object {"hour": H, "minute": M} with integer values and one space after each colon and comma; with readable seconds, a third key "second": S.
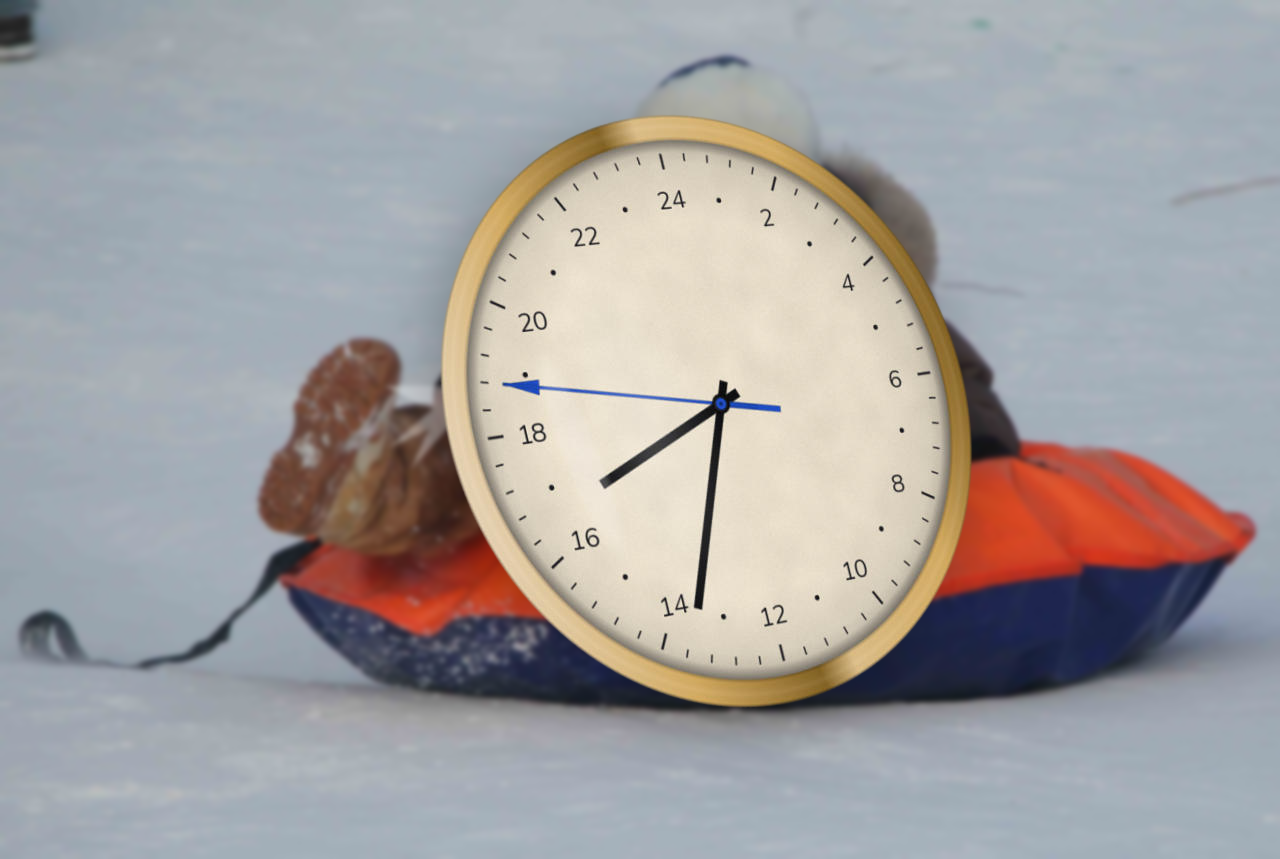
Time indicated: {"hour": 16, "minute": 33, "second": 47}
